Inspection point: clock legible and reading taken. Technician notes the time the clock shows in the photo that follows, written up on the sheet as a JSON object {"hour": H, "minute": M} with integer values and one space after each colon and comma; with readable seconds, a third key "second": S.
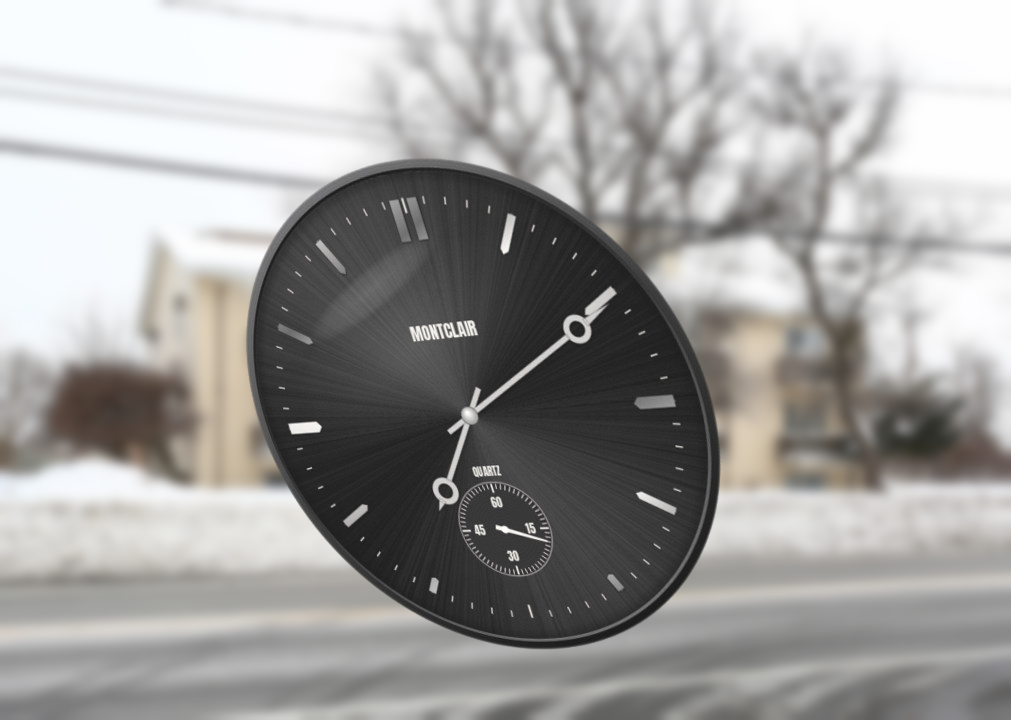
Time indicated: {"hour": 7, "minute": 10, "second": 18}
